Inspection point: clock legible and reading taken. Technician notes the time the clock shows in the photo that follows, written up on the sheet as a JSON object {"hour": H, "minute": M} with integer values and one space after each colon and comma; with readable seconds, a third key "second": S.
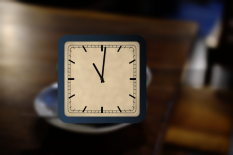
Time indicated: {"hour": 11, "minute": 1}
